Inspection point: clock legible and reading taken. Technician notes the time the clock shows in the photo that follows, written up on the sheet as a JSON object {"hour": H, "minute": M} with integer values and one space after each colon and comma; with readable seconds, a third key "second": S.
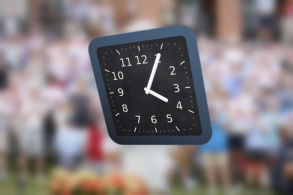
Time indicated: {"hour": 4, "minute": 5}
